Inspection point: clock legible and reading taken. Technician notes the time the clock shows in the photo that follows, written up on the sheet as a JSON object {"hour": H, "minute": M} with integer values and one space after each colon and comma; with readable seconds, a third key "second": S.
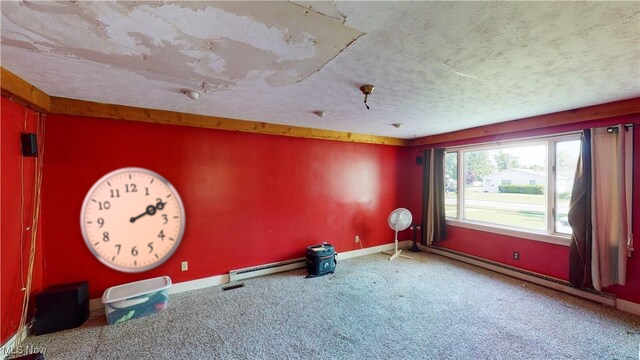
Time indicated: {"hour": 2, "minute": 11}
